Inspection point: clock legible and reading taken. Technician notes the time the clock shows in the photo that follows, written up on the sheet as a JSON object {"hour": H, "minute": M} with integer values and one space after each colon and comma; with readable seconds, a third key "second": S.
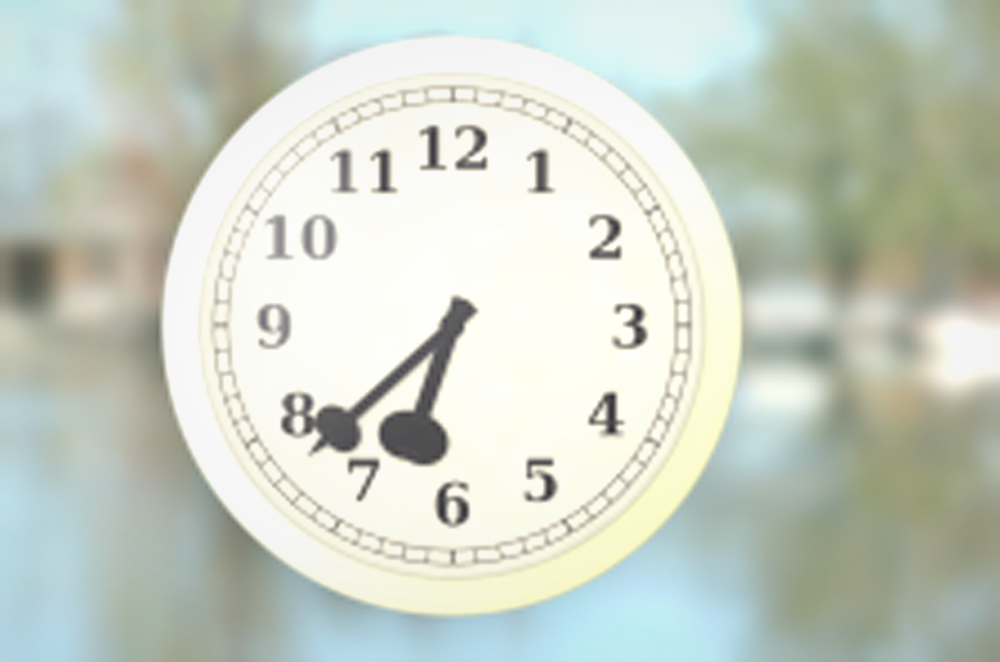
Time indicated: {"hour": 6, "minute": 38}
